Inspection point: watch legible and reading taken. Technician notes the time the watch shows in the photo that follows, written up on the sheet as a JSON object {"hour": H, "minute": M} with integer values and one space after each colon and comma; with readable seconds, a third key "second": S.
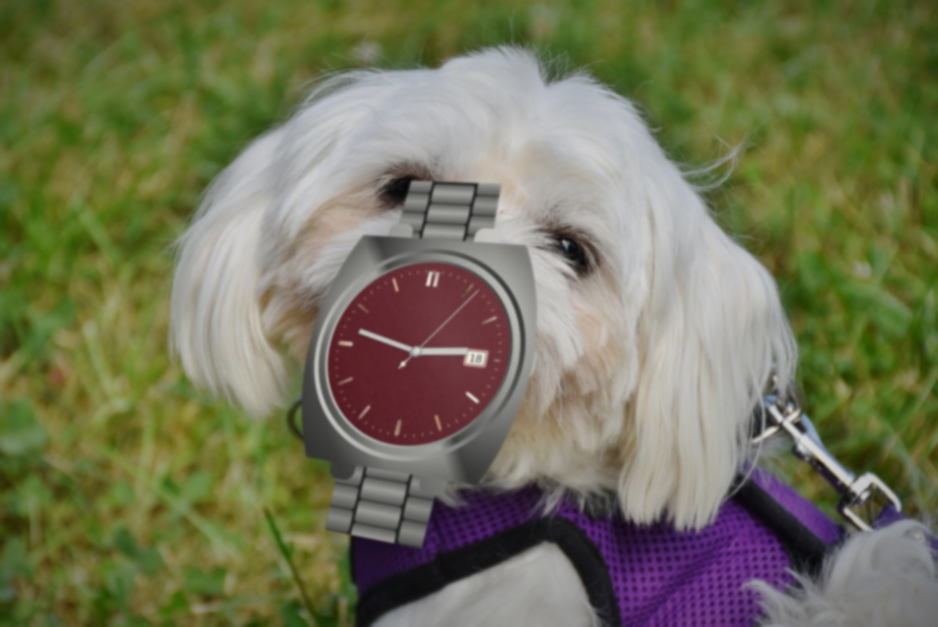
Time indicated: {"hour": 2, "minute": 47, "second": 6}
